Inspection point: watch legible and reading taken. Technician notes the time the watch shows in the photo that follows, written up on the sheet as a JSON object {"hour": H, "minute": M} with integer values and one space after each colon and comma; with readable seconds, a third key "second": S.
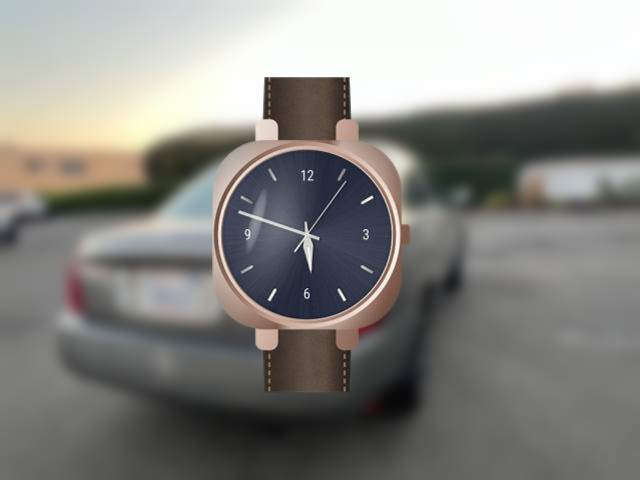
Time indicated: {"hour": 5, "minute": 48, "second": 6}
